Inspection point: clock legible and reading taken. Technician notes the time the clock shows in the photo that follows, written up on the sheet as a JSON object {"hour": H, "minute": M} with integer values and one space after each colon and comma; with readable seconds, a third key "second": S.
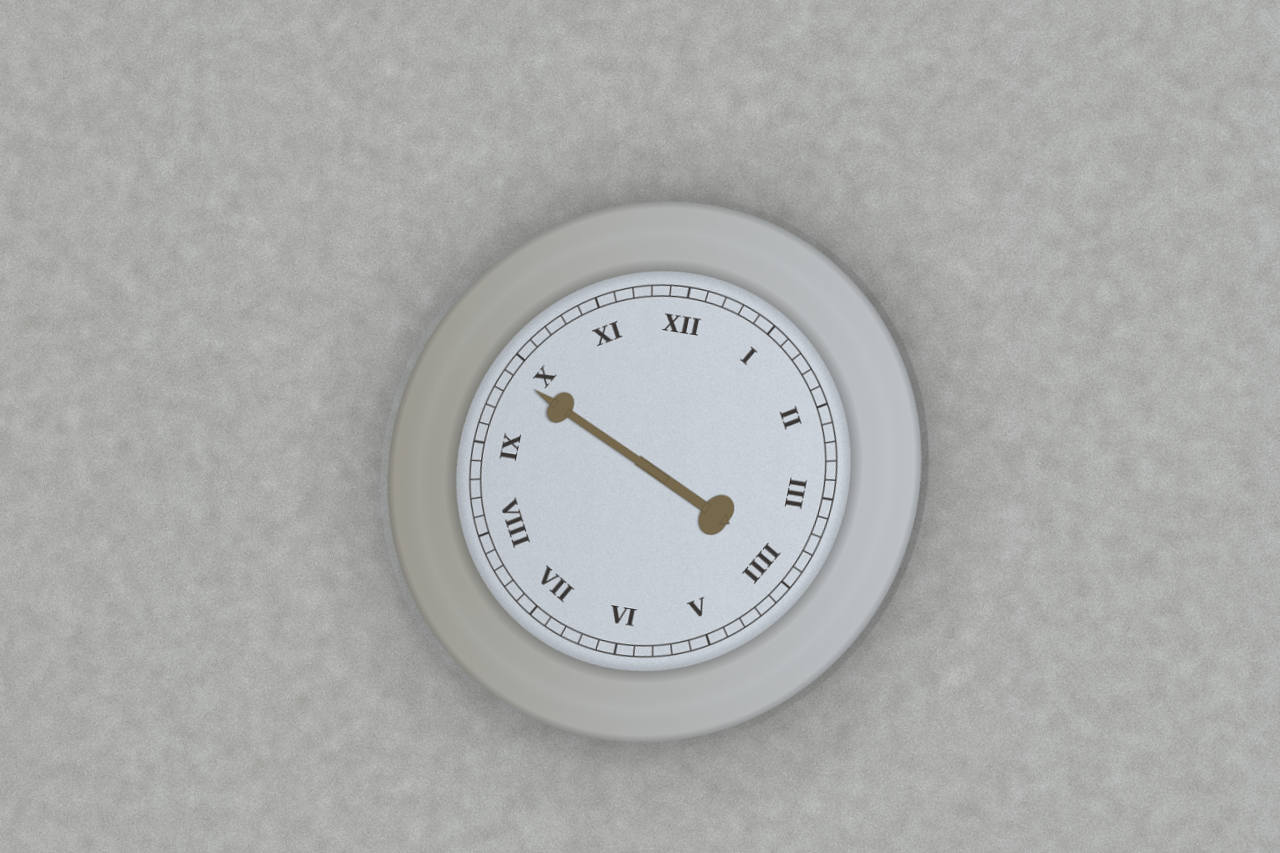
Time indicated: {"hour": 3, "minute": 49}
